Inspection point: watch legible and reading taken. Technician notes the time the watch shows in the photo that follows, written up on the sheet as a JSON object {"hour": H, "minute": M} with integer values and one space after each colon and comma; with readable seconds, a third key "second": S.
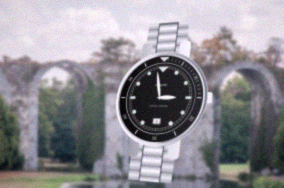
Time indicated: {"hour": 2, "minute": 58}
